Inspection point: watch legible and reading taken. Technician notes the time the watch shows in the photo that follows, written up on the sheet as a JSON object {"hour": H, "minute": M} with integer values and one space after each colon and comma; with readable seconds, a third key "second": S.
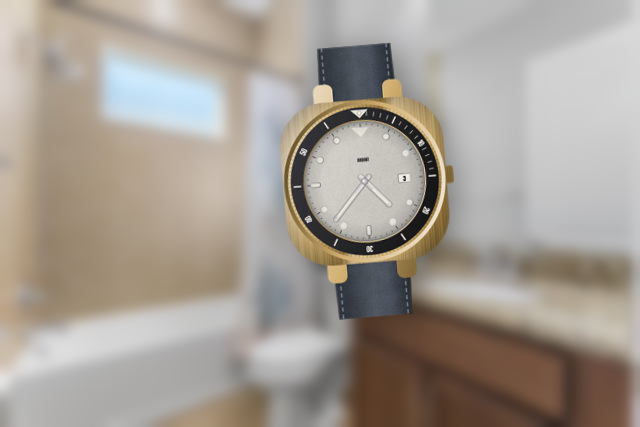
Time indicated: {"hour": 4, "minute": 37}
